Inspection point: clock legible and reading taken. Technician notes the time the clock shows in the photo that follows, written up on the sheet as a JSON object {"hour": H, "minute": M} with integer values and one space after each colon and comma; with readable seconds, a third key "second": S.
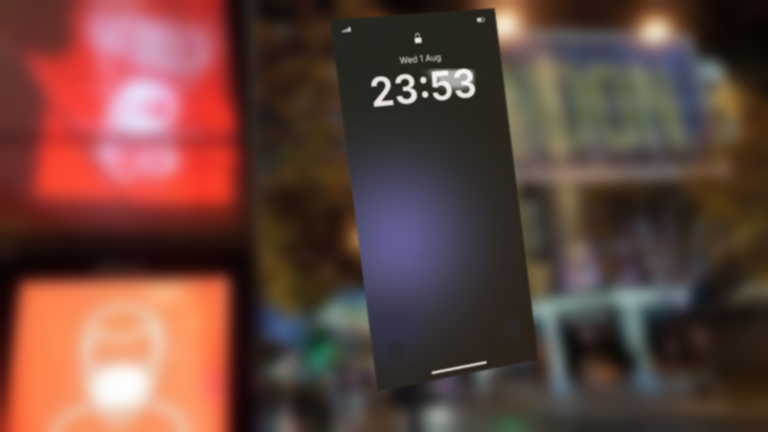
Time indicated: {"hour": 23, "minute": 53}
